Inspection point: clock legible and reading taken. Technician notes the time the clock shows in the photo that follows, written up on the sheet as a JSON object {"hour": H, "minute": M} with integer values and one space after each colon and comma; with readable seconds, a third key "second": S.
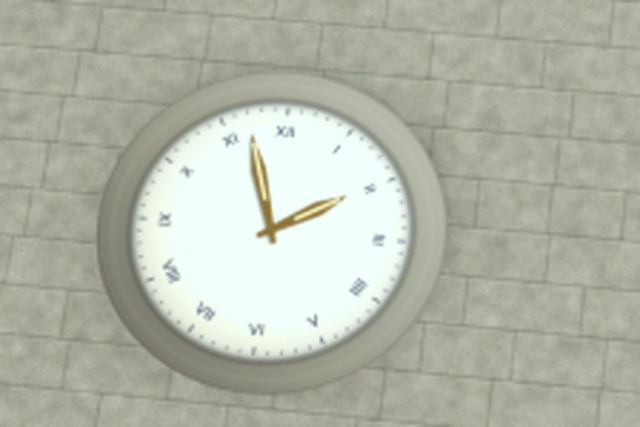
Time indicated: {"hour": 1, "minute": 57}
